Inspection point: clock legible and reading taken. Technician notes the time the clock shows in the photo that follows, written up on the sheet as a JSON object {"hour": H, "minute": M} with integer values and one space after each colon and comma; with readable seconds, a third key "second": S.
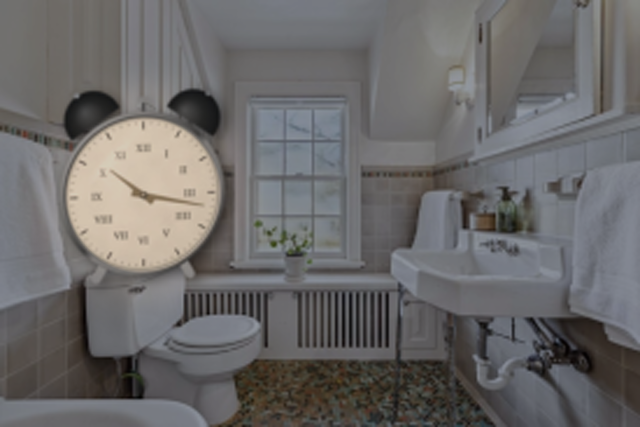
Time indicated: {"hour": 10, "minute": 17}
